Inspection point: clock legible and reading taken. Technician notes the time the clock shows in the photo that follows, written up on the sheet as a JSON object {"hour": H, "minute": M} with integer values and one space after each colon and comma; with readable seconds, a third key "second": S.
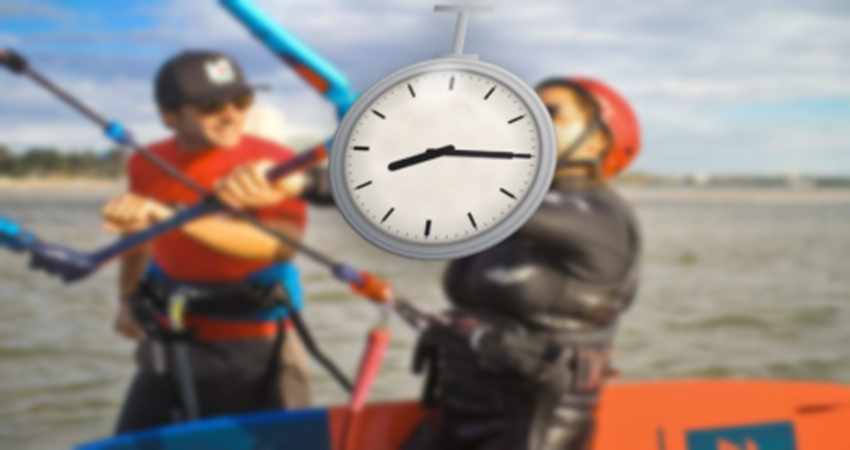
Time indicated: {"hour": 8, "minute": 15}
